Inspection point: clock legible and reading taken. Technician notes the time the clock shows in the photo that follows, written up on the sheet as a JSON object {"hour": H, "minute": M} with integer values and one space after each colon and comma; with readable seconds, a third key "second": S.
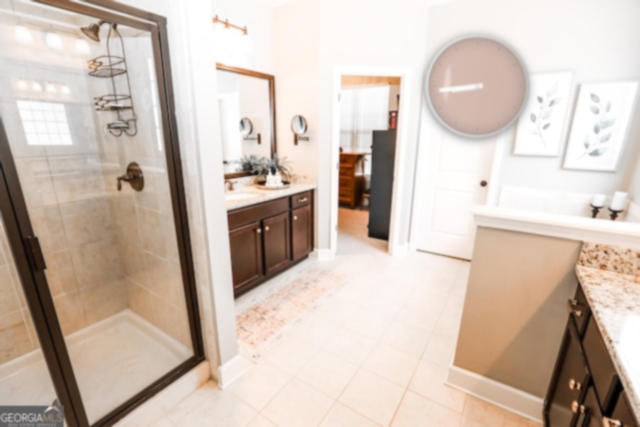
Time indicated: {"hour": 8, "minute": 44}
